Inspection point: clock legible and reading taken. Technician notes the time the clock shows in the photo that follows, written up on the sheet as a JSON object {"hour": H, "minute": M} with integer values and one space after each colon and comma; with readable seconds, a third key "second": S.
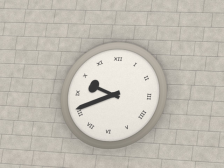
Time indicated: {"hour": 9, "minute": 41}
